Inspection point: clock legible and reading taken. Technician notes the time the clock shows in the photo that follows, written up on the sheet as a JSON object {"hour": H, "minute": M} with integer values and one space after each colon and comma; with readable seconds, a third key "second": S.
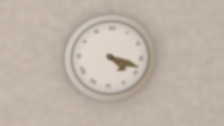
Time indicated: {"hour": 4, "minute": 18}
